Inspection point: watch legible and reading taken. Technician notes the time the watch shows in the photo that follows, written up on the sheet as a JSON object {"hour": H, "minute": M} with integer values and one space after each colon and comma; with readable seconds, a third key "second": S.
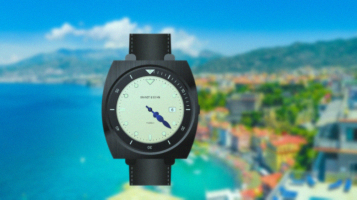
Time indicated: {"hour": 4, "minute": 22}
